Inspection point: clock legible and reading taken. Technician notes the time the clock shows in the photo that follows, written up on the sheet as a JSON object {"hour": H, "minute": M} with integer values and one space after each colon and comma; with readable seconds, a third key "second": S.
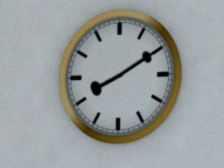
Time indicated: {"hour": 8, "minute": 10}
